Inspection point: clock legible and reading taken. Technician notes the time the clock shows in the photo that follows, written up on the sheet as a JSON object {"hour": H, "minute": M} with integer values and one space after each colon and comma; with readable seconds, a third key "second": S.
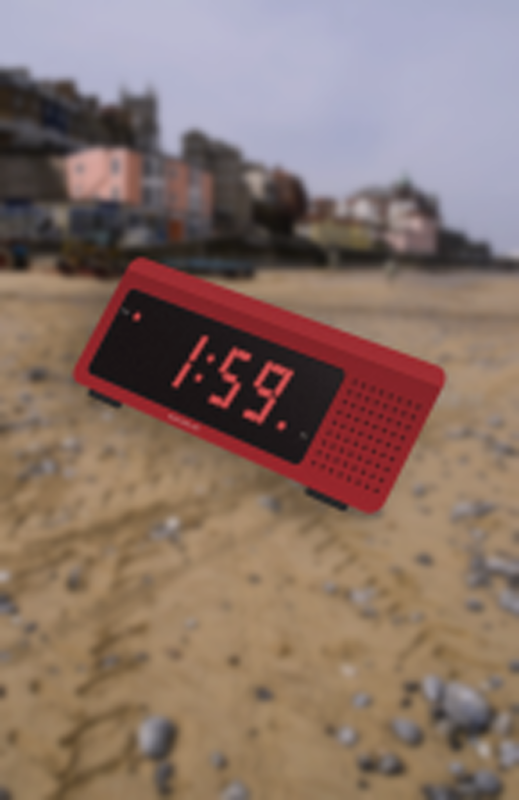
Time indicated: {"hour": 1, "minute": 59}
